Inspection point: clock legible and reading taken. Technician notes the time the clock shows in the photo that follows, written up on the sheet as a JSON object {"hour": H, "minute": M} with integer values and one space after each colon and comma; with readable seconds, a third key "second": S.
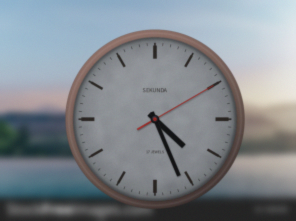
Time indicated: {"hour": 4, "minute": 26, "second": 10}
